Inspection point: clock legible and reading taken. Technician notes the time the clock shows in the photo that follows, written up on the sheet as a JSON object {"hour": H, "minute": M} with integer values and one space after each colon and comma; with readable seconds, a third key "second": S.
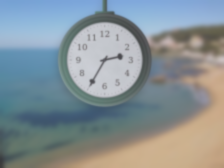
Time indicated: {"hour": 2, "minute": 35}
